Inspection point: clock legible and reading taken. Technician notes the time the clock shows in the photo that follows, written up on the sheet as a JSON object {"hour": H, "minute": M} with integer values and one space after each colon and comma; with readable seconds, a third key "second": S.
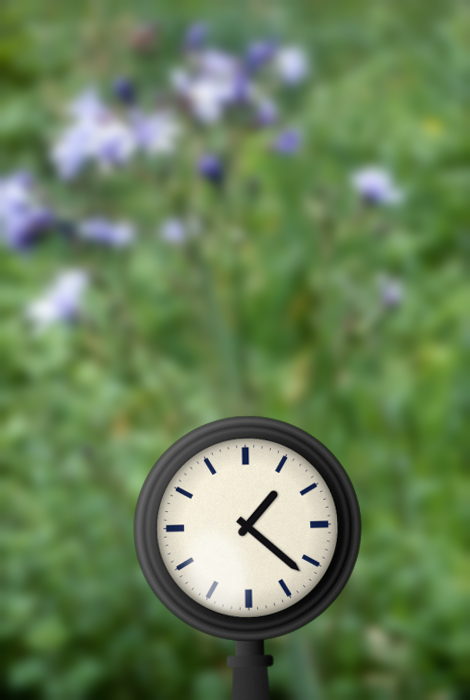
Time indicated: {"hour": 1, "minute": 22}
